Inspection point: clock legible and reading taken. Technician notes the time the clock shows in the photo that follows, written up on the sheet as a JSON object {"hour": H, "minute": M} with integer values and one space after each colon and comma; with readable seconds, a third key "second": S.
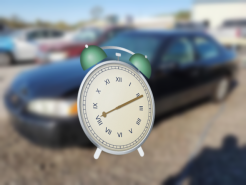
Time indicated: {"hour": 8, "minute": 11}
